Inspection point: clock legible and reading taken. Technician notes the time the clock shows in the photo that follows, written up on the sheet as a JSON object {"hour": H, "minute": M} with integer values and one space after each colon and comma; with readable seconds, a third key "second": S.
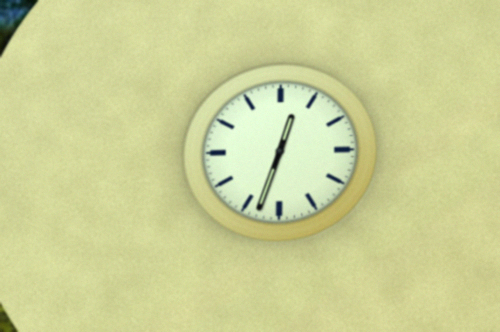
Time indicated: {"hour": 12, "minute": 33}
